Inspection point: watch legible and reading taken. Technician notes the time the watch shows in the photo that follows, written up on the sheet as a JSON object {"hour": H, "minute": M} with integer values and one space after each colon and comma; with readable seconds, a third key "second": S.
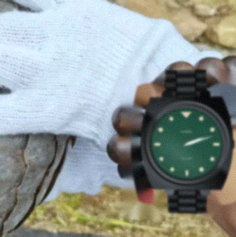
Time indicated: {"hour": 2, "minute": 12}
